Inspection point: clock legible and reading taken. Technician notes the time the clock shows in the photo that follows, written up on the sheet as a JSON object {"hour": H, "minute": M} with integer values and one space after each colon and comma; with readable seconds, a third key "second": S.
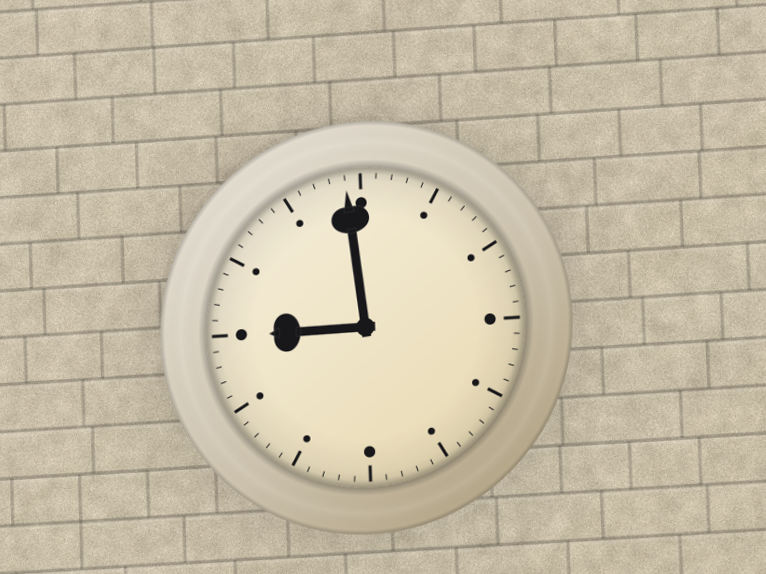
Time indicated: {"hour": 8, "minute": 59}
